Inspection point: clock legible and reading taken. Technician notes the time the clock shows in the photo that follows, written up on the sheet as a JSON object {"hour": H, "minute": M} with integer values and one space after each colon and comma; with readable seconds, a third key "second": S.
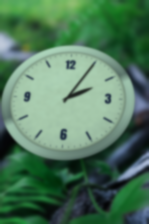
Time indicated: {"hour": 2, "minute": 5}
